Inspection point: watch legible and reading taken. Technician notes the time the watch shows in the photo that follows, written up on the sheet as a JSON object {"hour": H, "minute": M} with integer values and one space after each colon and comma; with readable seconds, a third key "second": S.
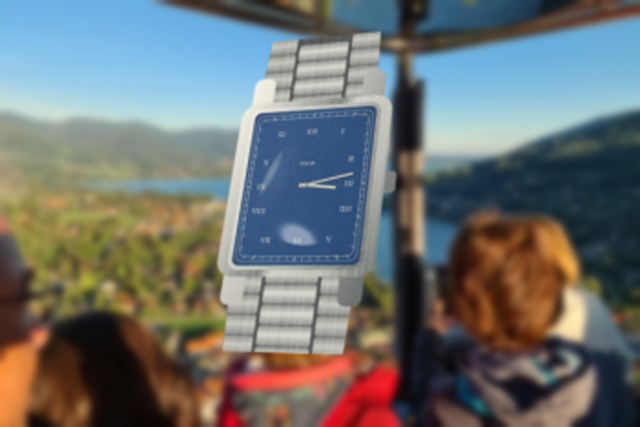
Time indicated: {"hour": 3, "minute": 13}
